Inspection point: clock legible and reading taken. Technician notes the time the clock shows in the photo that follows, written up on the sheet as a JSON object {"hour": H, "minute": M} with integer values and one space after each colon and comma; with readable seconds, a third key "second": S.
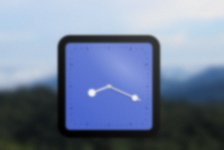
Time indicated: {"hour": 8, "minute": 19}
